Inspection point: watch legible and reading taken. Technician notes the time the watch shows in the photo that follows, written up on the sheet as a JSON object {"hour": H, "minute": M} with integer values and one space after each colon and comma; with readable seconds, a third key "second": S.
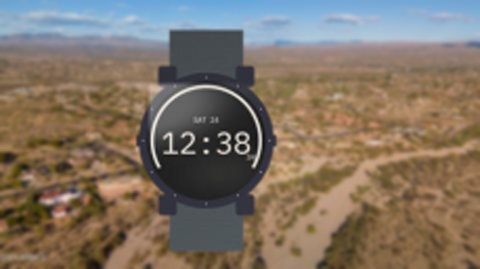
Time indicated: {"hour": 12, "minute": 38}
